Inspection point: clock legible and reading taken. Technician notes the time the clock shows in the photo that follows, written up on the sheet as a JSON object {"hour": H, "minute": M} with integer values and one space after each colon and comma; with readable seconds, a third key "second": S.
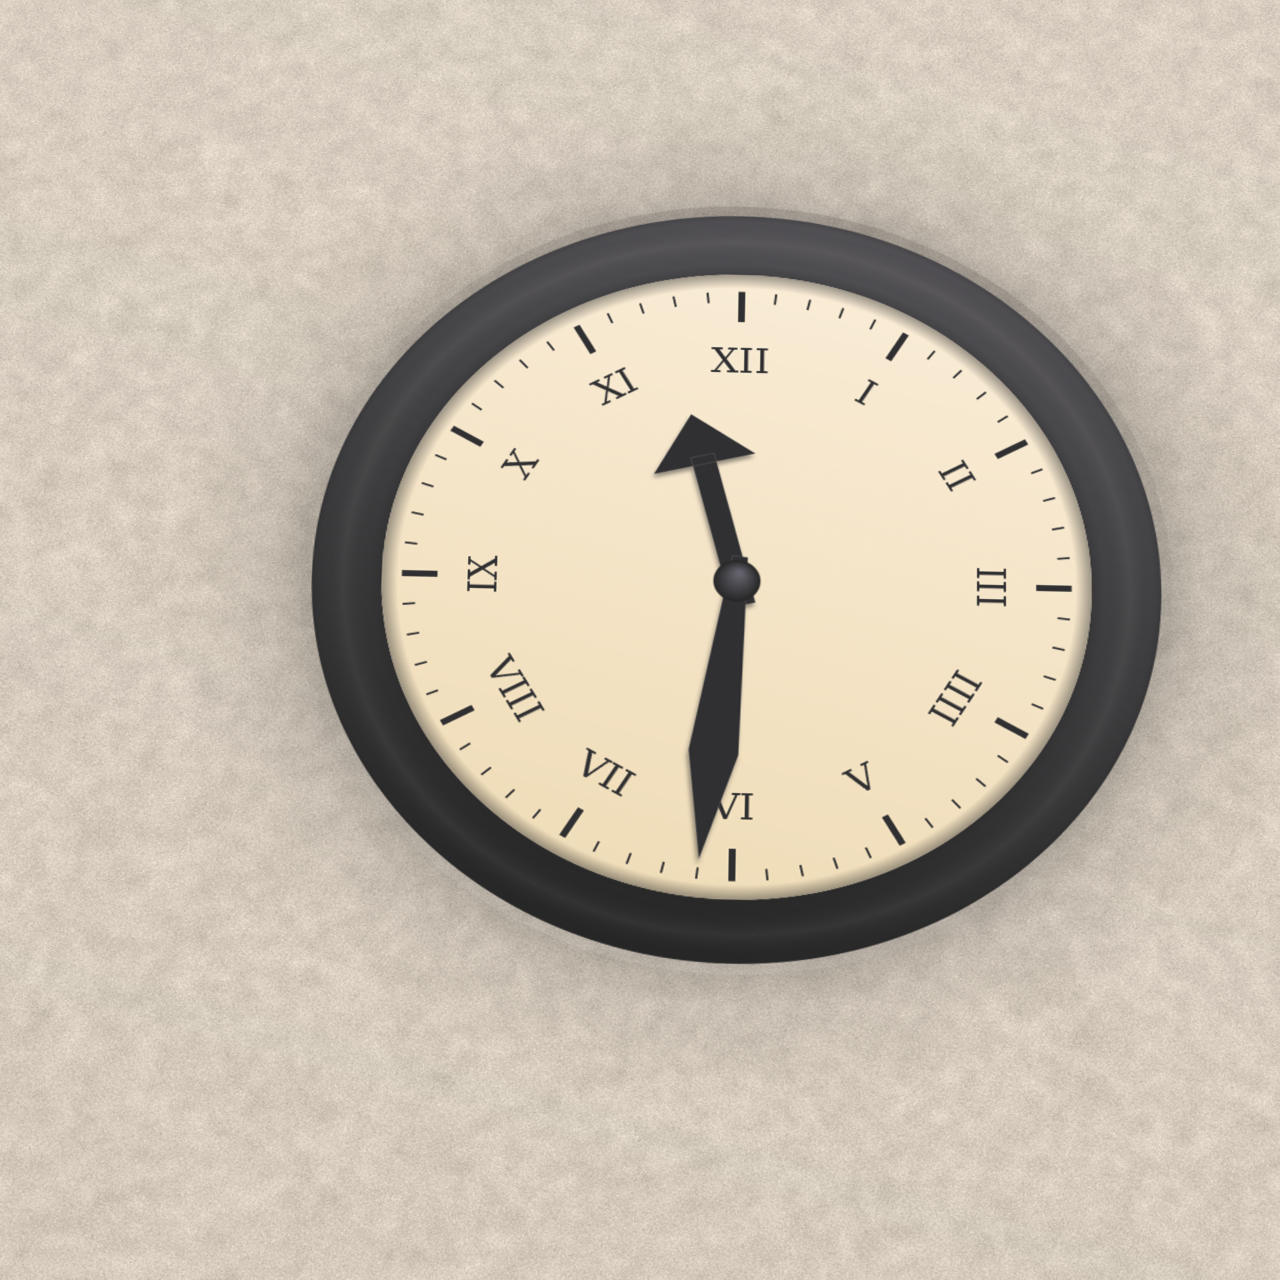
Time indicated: {"hour": 11, "minute": 31}
